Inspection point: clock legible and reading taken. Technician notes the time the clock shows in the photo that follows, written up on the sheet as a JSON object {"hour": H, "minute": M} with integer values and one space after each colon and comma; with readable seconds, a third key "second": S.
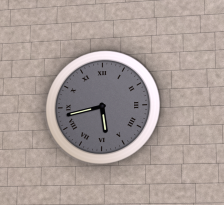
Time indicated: {"hour": 5, "minute": 43}
